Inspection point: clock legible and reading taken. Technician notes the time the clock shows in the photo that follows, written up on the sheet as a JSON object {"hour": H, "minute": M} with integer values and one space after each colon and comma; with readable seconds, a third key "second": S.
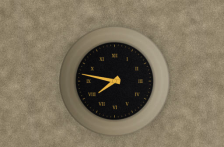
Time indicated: {"hour": 7, "minute": 47}
